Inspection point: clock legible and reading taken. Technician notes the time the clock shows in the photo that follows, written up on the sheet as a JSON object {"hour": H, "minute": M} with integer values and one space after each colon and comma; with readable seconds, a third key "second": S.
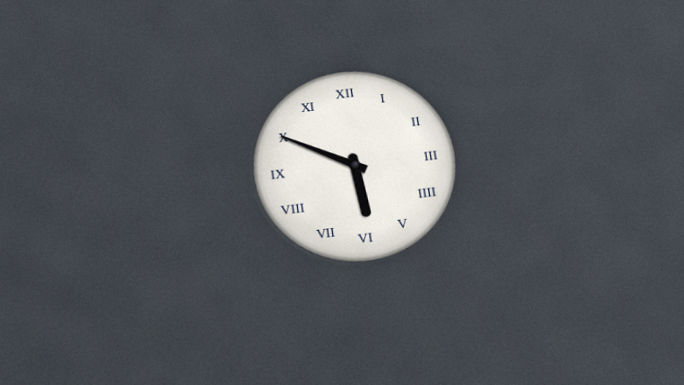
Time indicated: {"hour": 5, "minute": 50}
